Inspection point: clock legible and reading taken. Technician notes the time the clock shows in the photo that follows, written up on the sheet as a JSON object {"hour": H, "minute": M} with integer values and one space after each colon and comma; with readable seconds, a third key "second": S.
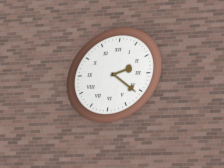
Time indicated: {"hour": 2, "minute": 21}
